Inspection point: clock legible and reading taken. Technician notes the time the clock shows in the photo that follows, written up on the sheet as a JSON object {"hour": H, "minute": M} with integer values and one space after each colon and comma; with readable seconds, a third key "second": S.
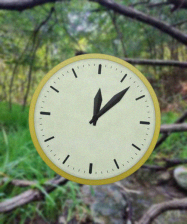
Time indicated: {"hour": 12, "minute": 7}
